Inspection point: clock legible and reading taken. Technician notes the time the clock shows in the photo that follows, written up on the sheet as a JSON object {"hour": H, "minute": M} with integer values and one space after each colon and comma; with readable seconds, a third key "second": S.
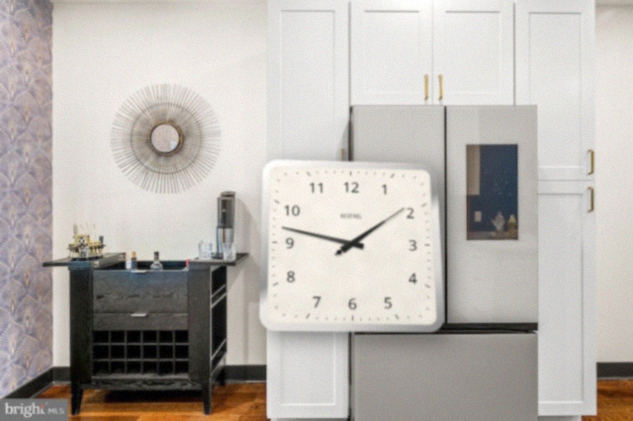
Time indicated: {"hour": 1, "minute": 47, "second": 9}
